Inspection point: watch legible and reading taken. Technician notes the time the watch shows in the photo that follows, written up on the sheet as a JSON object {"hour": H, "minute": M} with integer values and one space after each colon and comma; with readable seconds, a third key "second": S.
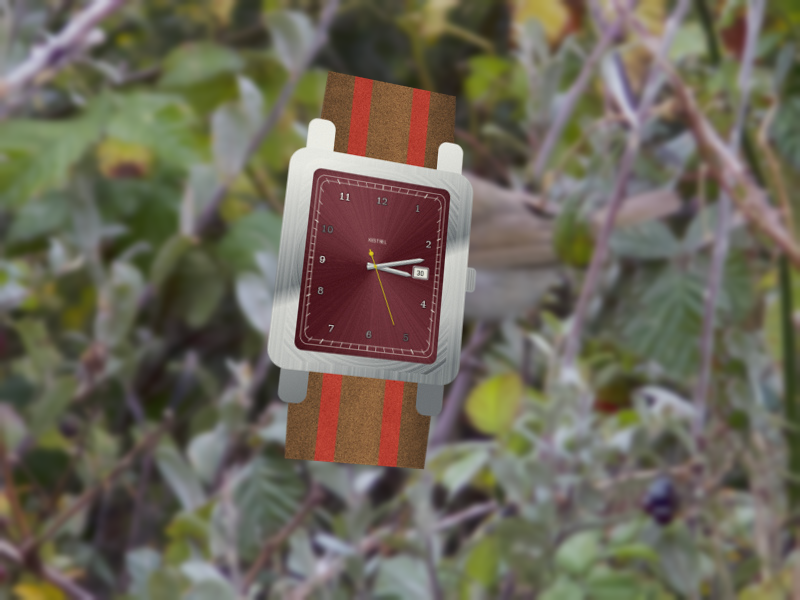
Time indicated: {"hour": 3, "minute": 12, "second": 26}
